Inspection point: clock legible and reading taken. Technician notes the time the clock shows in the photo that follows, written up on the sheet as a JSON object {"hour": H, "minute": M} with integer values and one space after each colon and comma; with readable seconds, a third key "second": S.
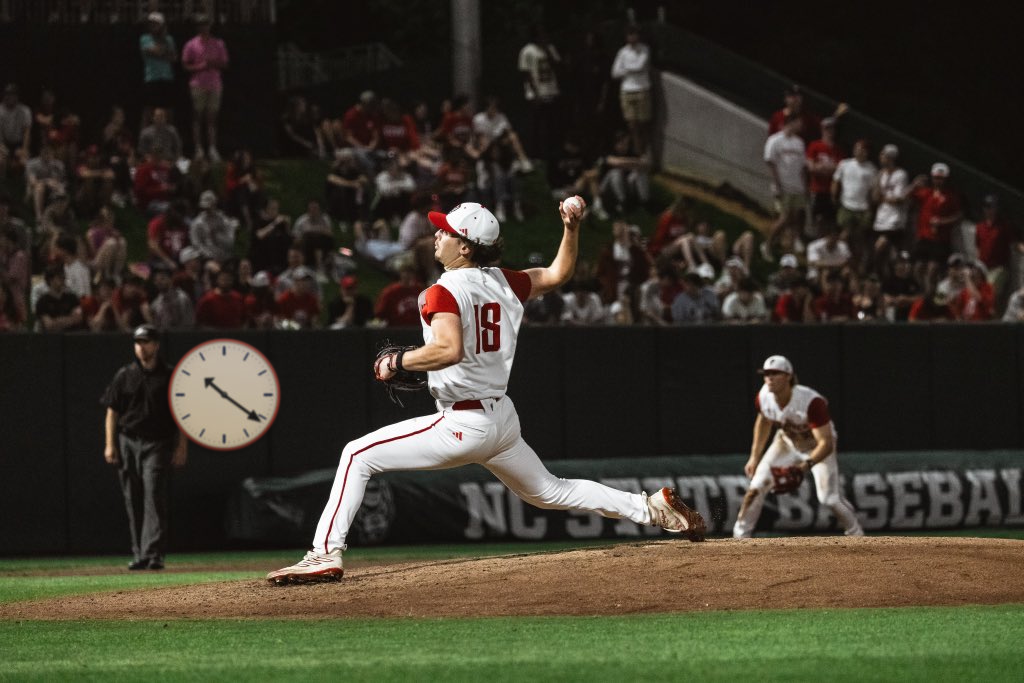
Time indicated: {"hour": 10, "minute": 21}
